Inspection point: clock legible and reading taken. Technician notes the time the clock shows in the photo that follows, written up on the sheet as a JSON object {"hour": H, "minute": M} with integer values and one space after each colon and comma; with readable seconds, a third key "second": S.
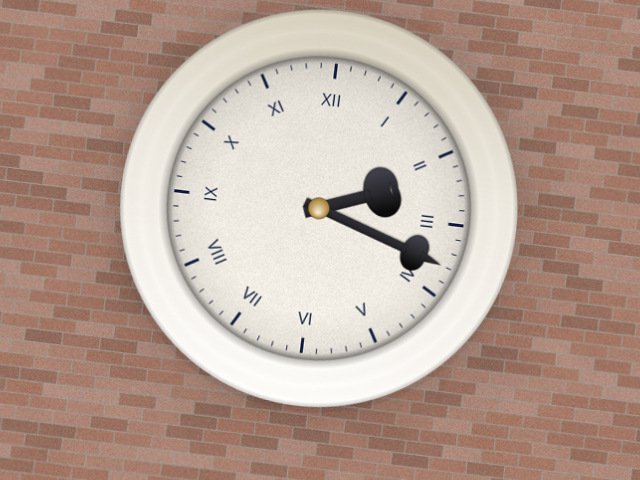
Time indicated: {"hour": 2, "minute": 18}
